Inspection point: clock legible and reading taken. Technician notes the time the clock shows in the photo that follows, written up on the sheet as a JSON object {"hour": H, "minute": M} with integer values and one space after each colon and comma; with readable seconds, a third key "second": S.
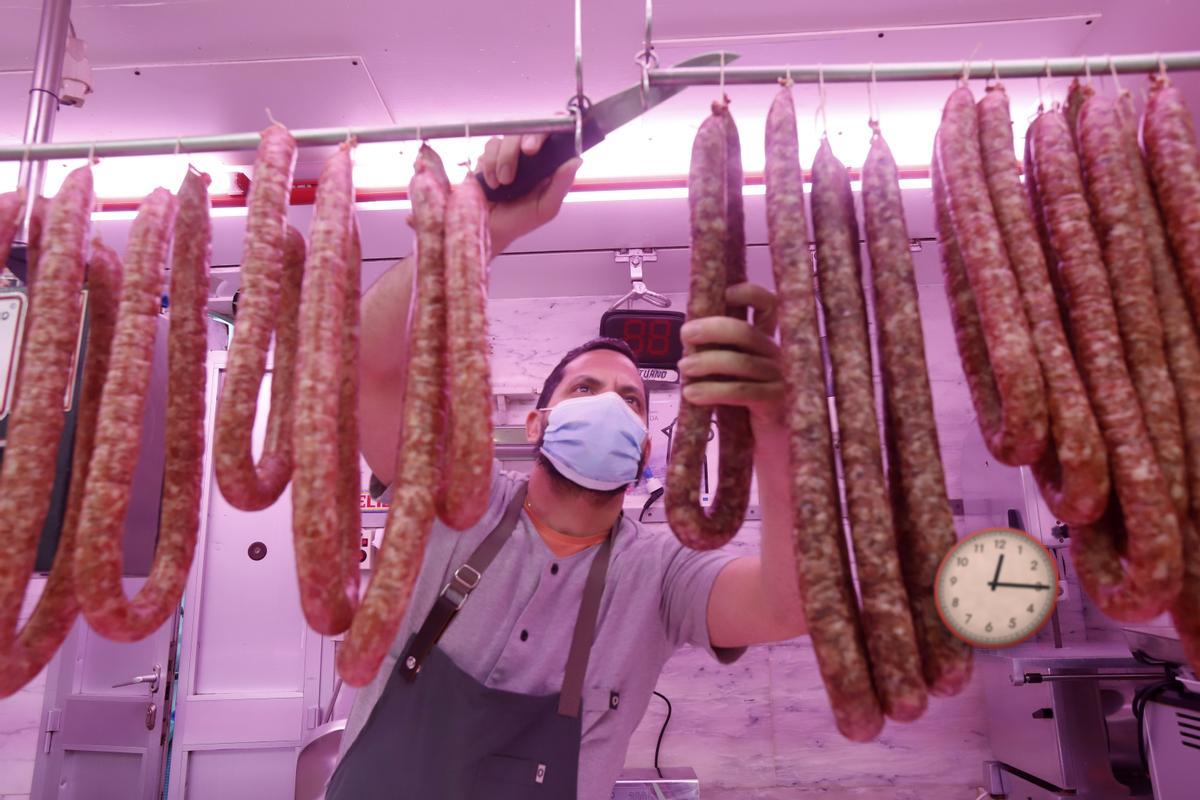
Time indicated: {"hour": 12, "minute": 15}
